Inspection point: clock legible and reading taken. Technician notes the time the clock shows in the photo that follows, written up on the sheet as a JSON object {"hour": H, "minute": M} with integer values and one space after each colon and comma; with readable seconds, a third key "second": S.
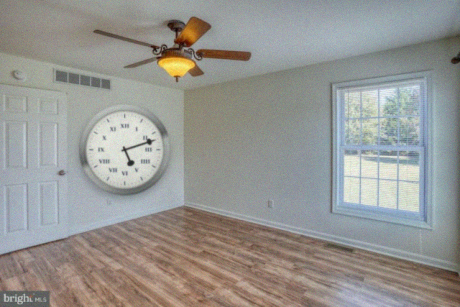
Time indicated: {"hour": 5, "minute": 12}
